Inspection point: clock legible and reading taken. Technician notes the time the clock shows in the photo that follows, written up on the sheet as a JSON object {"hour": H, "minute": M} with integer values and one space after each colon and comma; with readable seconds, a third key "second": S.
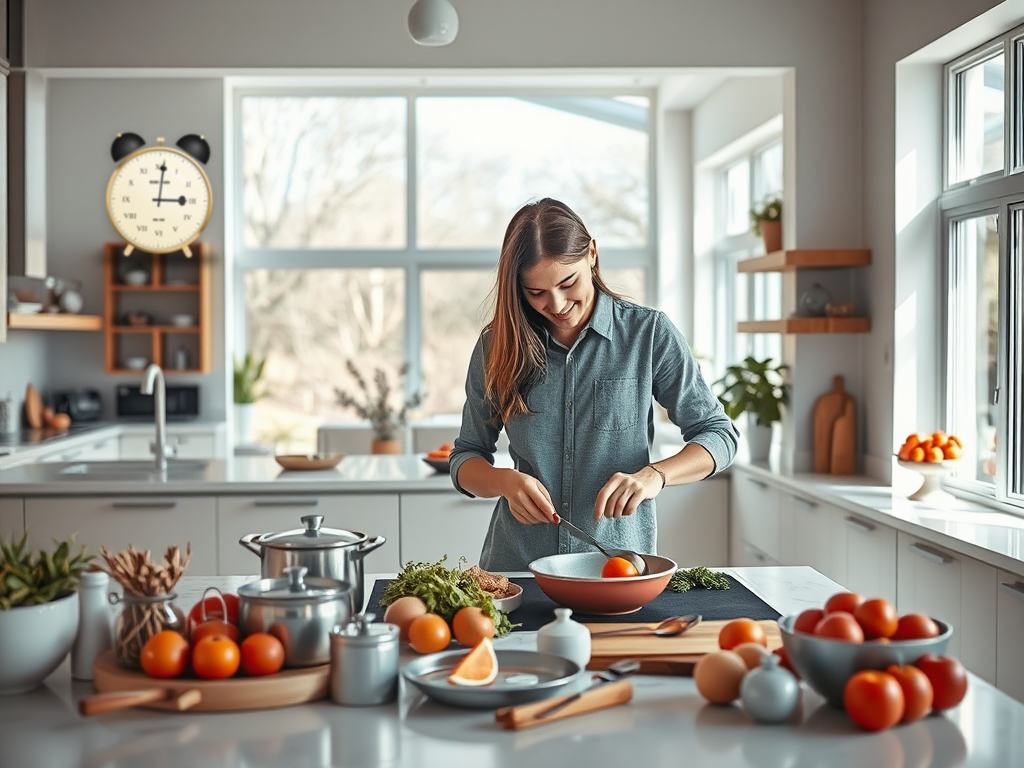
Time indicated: {"hour": 3, "minute": 1}
